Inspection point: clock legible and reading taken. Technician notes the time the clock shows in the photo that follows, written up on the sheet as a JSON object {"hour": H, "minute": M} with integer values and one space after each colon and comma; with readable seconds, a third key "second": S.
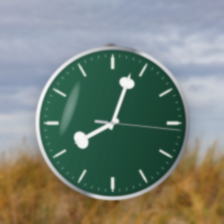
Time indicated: {"hour": 8, "minute": 3, "second": 16}
